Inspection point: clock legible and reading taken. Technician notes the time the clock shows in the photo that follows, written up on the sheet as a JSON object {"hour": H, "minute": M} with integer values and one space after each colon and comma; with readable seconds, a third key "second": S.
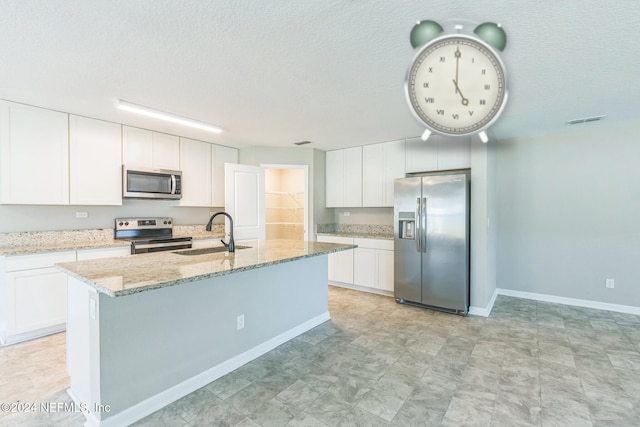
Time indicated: {"hour": 5, "minute": 0}
